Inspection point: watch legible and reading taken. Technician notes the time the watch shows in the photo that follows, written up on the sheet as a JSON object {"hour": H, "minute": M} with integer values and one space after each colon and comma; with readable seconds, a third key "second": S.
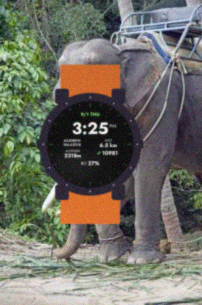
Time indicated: {"hour": 3, "minute": 25}
